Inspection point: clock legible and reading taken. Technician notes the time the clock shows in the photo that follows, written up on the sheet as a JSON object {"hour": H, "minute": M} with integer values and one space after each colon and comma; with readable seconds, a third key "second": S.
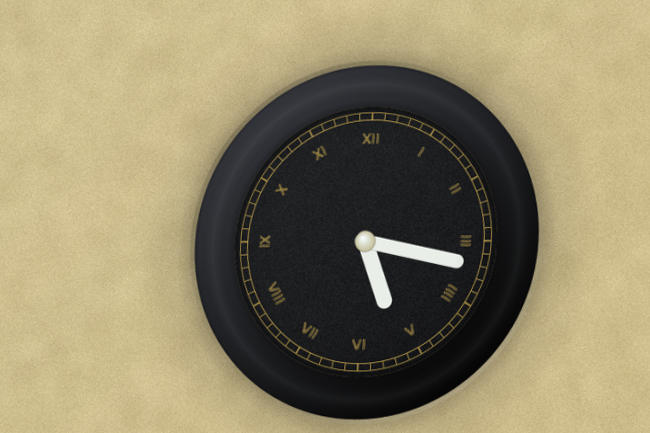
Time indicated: {"hour": 5, "minute": 17}
